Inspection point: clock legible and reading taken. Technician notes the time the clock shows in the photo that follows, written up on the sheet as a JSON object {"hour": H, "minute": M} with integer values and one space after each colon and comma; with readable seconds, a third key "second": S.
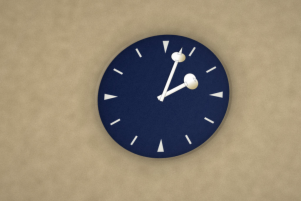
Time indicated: {"hour": 2, "minute": 3}
